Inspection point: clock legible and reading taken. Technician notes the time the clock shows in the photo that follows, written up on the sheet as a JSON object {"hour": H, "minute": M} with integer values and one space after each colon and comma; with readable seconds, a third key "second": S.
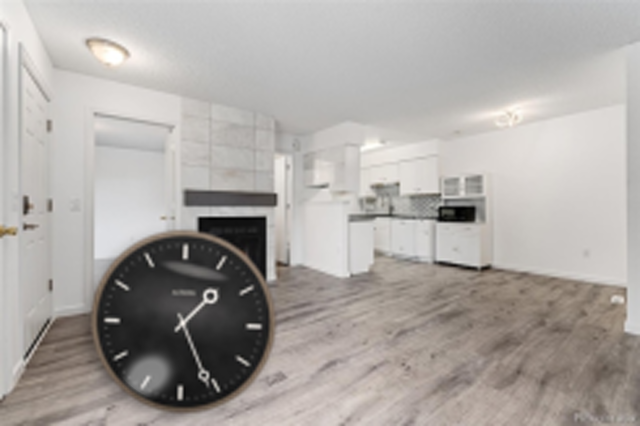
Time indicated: {"hour": 1, "minute": 26}
